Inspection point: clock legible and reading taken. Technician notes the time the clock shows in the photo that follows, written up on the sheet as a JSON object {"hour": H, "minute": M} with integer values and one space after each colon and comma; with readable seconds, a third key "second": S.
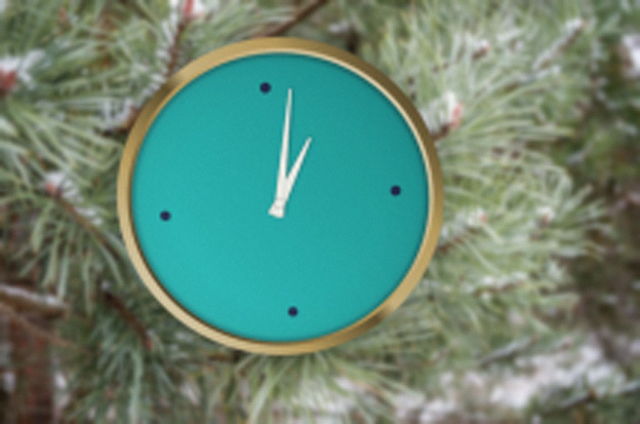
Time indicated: {"hour": 1, "minute": 2}
